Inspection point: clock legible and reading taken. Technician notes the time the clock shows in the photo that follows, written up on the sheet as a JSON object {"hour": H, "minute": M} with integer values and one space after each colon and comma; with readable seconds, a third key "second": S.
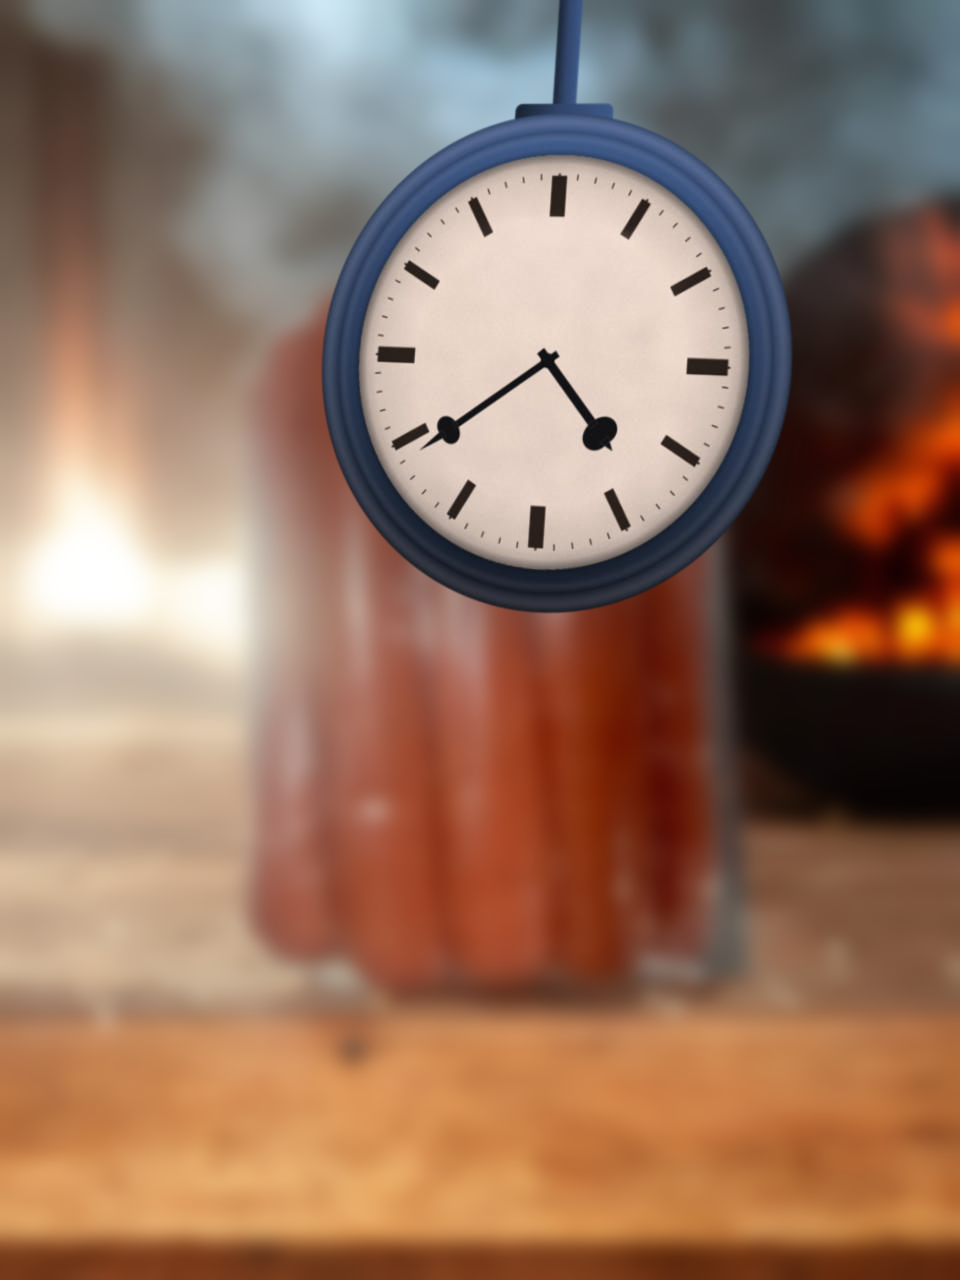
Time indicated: {"hour": 4, "minute": 39}
